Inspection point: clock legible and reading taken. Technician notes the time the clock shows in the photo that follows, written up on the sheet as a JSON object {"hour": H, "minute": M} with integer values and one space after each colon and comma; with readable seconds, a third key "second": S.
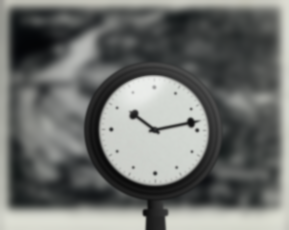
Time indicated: {"hour": 10, "minute": 13}
